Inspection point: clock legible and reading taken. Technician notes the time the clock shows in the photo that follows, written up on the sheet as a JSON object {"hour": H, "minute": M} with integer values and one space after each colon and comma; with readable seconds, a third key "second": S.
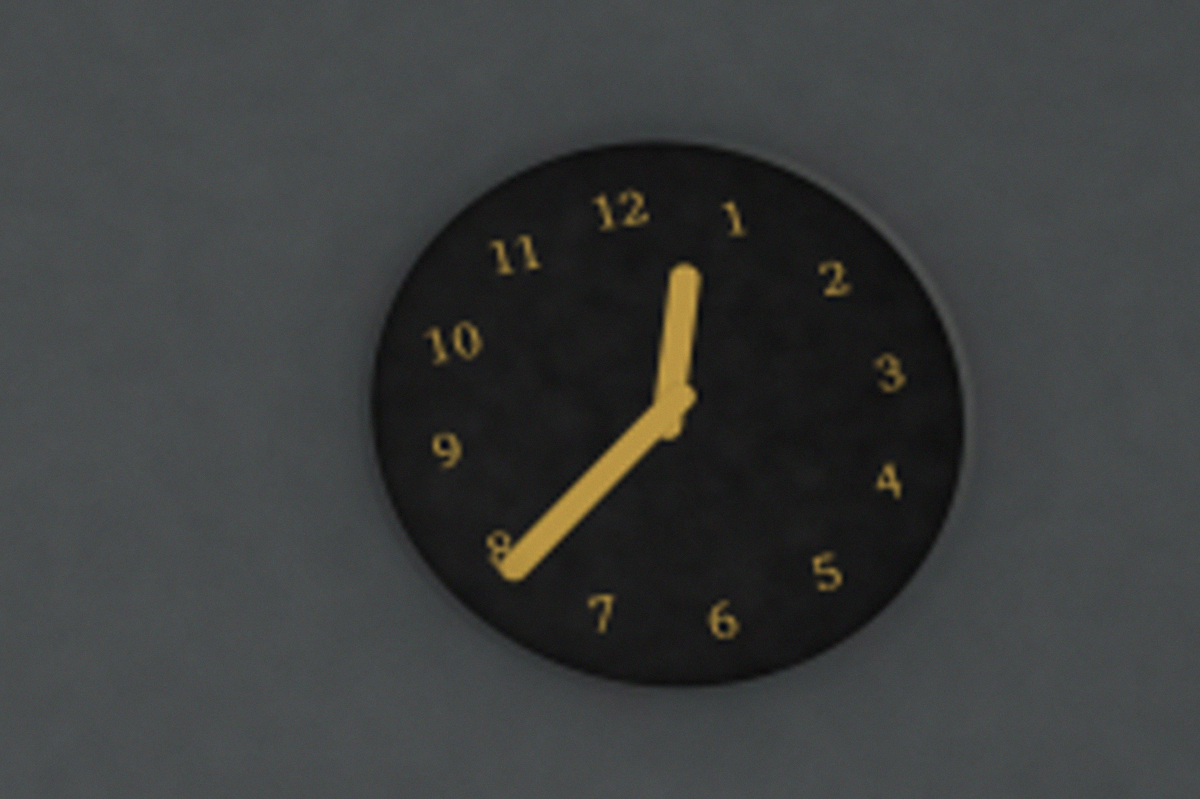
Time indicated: {"hour": 12, "minute": 39}
